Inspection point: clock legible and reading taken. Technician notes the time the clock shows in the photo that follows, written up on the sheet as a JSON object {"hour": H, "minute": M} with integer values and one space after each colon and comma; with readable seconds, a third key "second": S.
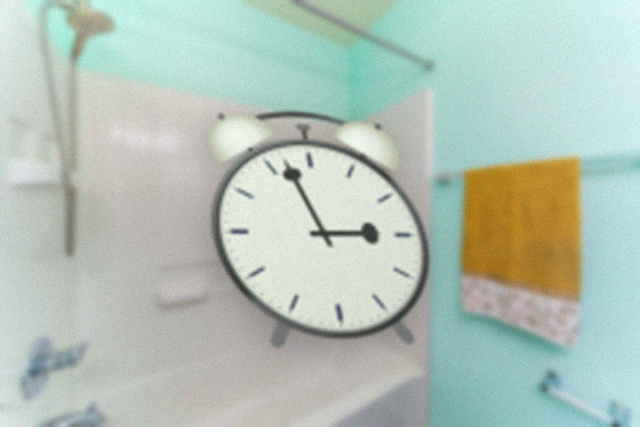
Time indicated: {"hour": 2, "minute": 57}
